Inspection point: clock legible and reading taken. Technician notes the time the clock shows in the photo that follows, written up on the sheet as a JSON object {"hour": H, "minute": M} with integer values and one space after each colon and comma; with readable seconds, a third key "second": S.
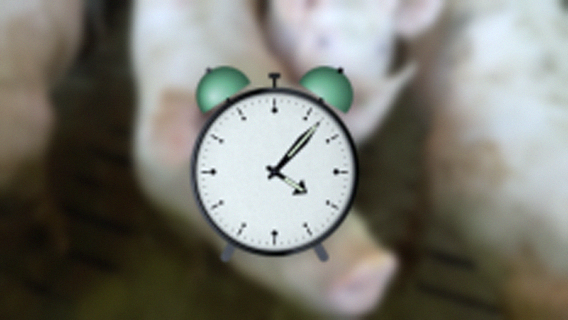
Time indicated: {"hour": 4, "minute": 7}
